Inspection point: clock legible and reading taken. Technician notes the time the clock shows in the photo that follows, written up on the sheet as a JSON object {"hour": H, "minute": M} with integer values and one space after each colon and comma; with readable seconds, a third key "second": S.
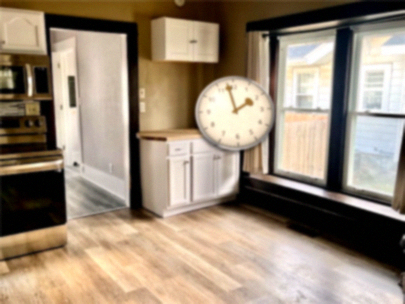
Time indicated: {"hour": 1, "minute": 58}
